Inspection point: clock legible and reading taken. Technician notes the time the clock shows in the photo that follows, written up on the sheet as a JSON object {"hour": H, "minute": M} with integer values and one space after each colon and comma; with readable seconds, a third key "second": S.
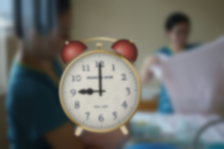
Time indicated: {"hour": 9, "minute": 0}
